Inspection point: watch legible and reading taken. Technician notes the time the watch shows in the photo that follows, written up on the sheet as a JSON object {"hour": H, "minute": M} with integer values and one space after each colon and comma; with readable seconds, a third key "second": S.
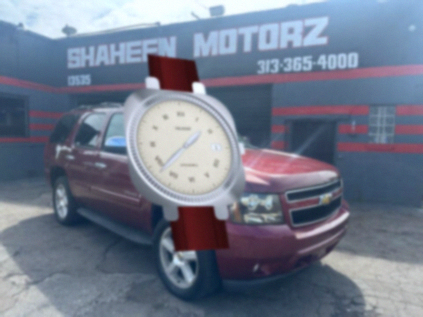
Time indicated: {"hour": 1, "minute": 38}
